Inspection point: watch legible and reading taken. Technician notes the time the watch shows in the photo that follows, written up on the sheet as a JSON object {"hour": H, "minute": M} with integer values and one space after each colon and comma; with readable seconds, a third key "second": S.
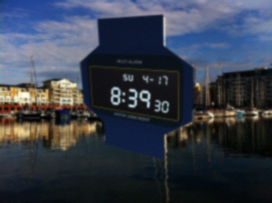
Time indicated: {"hour": 8, "minute": 39, "second": 30}
